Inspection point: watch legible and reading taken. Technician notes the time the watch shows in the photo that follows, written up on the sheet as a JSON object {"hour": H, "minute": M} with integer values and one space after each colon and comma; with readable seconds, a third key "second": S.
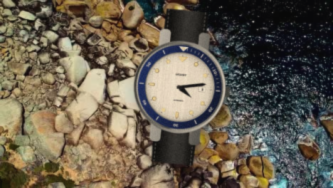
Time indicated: {"hour": 4, "minute": 13}
